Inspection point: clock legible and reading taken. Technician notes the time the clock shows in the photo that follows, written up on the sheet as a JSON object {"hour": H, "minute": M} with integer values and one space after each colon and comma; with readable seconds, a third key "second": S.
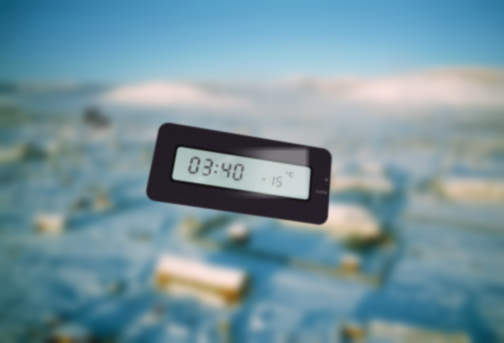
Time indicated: {"hour": 3, "minute": 40}
